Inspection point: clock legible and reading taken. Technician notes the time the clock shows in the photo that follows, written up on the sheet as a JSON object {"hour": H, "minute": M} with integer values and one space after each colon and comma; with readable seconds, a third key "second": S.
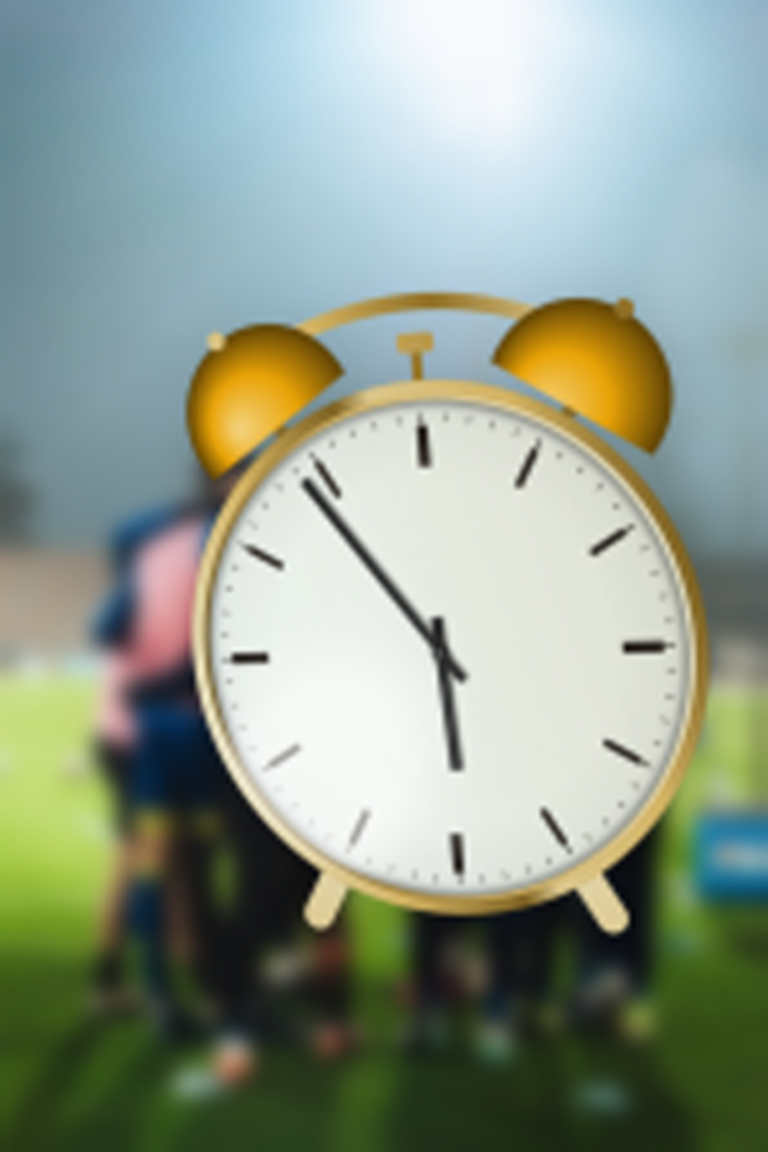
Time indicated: {"hour": 5, "minute": 54}
